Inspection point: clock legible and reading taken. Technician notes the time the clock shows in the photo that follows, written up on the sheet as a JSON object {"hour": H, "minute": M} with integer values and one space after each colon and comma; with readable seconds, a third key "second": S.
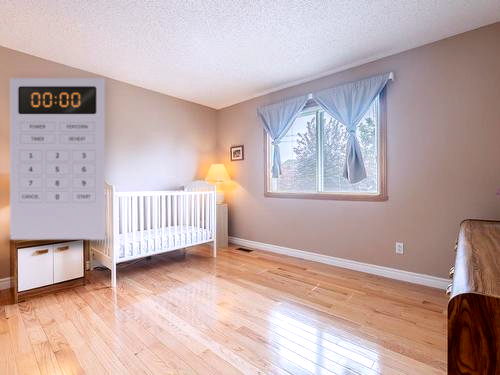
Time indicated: {"hour": 0, "minute": 0}
